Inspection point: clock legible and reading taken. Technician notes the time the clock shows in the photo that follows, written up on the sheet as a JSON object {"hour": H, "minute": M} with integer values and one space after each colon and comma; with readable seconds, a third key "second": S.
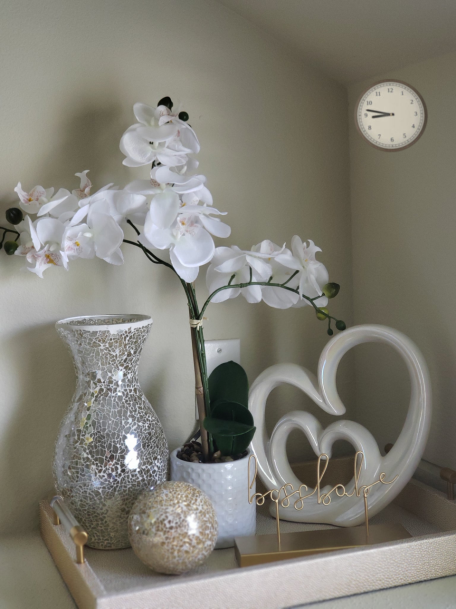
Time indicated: {"hour": 8, "minute": 47}
